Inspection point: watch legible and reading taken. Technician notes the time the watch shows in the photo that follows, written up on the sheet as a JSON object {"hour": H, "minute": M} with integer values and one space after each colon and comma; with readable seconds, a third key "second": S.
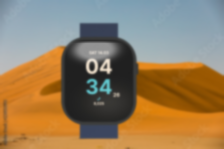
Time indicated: {"hour": 4, "minute": 34}
